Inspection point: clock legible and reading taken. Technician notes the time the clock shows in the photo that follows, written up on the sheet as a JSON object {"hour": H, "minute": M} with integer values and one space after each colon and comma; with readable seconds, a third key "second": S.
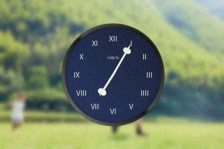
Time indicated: {"hour": 7, "minute": 5}
